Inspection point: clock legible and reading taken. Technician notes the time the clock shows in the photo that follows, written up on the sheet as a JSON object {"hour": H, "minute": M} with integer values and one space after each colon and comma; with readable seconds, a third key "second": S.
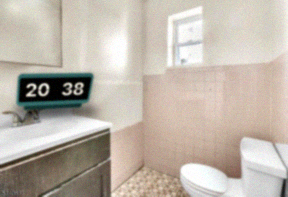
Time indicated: {"hour": 20, "minute": 38}
